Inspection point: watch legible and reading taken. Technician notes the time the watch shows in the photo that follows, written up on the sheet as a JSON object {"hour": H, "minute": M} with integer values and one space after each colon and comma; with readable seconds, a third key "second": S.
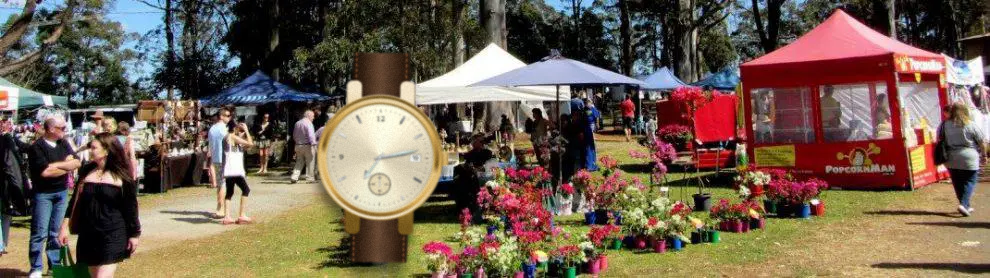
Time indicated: {"hour": 7, "minute": 13}
